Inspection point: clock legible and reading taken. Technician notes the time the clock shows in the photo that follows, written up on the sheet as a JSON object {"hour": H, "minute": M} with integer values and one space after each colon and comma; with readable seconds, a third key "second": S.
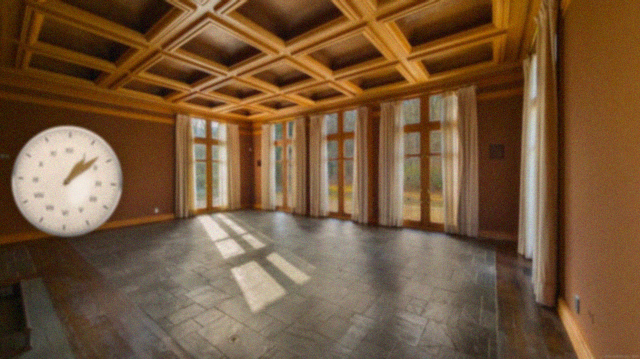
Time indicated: {"hour": 1, "minute": 8}
